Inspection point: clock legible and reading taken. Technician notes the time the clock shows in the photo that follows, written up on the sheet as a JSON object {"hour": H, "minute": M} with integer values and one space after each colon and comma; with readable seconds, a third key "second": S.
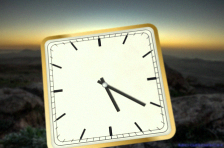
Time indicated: {"hour": 5, "minute": 21}
